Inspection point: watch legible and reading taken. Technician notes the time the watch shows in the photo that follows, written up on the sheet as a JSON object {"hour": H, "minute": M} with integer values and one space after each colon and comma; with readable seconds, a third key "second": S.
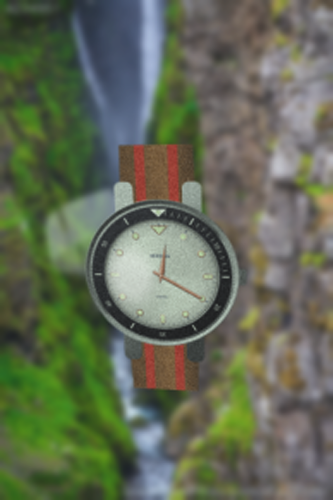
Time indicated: {"hour": 12, "minute": 20}
